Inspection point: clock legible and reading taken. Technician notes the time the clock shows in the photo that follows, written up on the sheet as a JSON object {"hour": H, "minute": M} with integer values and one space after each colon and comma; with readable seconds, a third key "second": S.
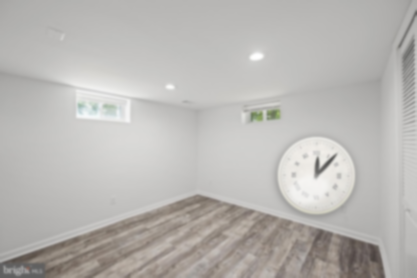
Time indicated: {"hour": 12, "minute": 7}
